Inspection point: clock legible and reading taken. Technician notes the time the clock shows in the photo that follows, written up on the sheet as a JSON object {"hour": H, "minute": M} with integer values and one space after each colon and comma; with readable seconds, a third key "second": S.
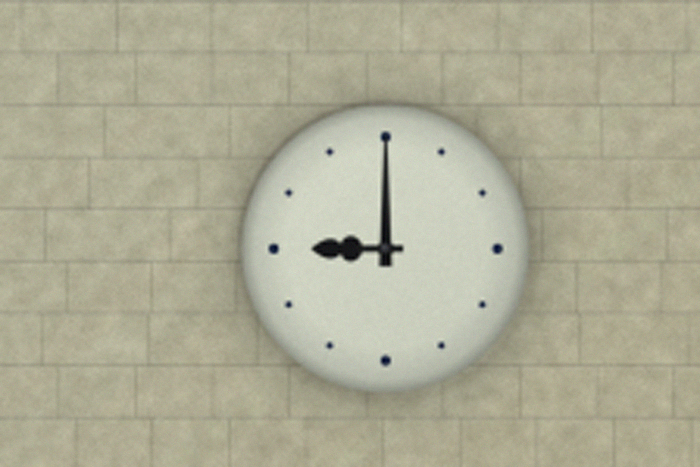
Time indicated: {"hour": 9, "minute": 0}
